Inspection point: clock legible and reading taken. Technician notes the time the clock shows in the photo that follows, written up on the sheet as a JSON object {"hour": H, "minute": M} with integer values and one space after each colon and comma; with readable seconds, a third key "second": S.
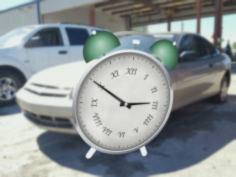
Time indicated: {"hour": 2, "minute": 50}
